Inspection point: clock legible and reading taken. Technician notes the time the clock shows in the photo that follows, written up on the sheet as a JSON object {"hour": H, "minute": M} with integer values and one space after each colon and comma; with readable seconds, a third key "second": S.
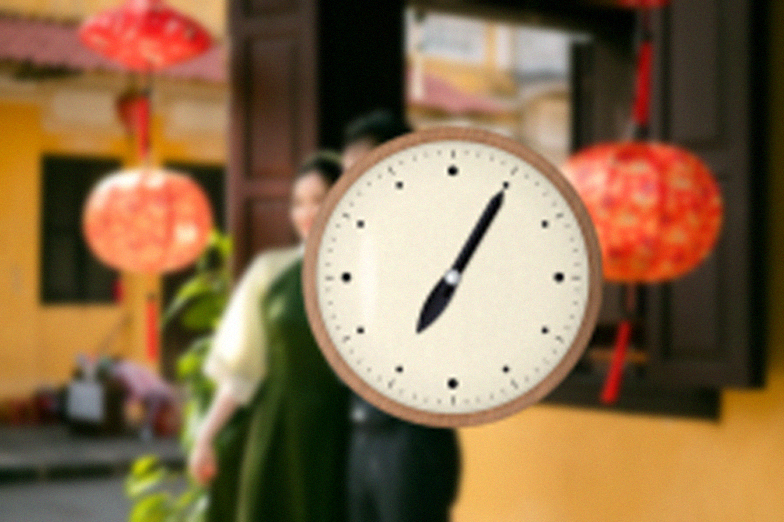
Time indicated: {"hour": 7, "minute": 5}
